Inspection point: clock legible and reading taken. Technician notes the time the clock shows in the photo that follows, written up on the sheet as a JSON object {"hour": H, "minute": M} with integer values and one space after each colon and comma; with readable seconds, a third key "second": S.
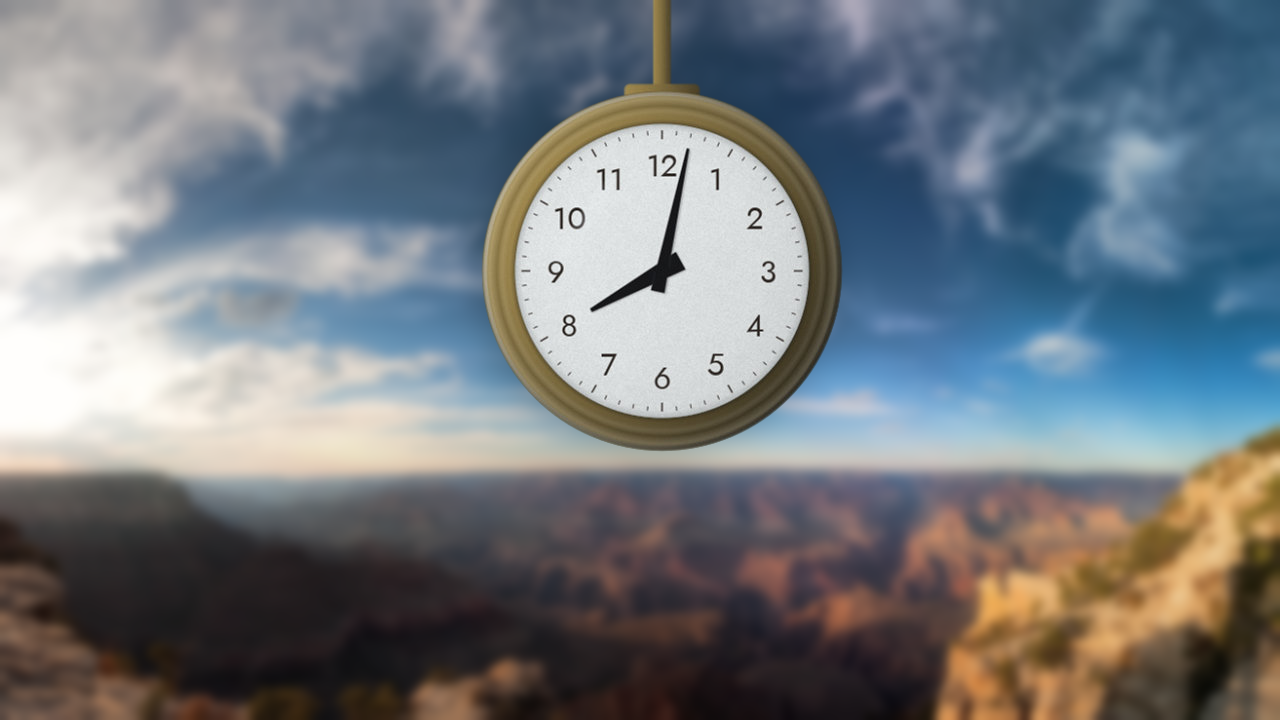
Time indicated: {"hour": 8, "minute": 2}
